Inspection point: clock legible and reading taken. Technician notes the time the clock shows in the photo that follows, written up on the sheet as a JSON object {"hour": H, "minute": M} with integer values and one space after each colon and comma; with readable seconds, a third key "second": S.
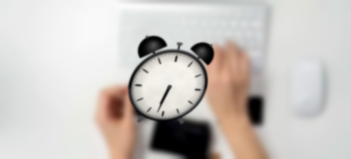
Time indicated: {"hour": 6, "minute": 32}
